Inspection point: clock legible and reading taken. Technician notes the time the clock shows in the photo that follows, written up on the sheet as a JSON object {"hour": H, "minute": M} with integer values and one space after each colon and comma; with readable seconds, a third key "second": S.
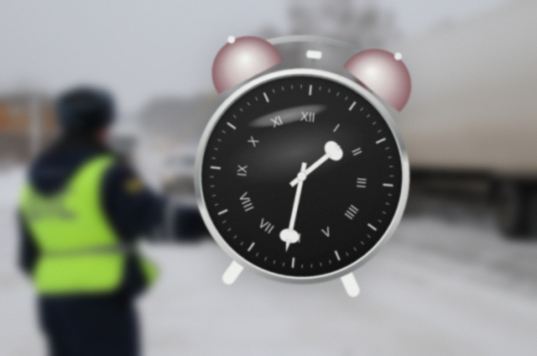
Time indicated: {"hour": 1, "minute": 31}
